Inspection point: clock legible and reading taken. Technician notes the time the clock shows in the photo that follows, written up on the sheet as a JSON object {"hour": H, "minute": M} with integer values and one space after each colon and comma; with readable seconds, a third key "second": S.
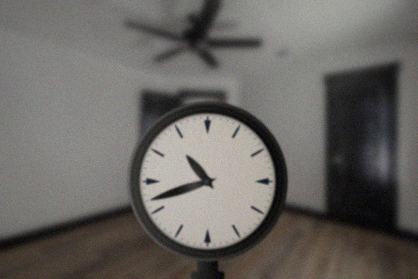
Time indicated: {"hour": 10, "minute": 42}
